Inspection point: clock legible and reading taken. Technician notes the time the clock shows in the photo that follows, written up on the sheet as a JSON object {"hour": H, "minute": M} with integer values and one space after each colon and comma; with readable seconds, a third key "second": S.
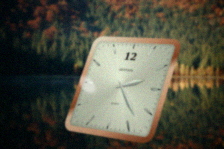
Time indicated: {"hour": 2, "minute": 23}
